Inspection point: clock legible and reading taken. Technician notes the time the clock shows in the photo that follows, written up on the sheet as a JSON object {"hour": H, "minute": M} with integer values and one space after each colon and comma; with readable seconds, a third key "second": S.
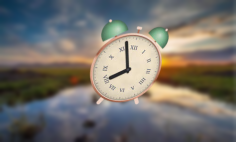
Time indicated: {"hour": 7, "minute": 57}
